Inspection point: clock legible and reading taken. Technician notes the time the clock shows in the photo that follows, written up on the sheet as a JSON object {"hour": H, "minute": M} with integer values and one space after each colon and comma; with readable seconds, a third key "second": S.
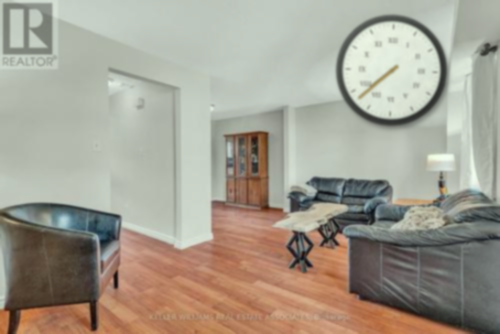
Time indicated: {"hour": 7, "minute": 38}
